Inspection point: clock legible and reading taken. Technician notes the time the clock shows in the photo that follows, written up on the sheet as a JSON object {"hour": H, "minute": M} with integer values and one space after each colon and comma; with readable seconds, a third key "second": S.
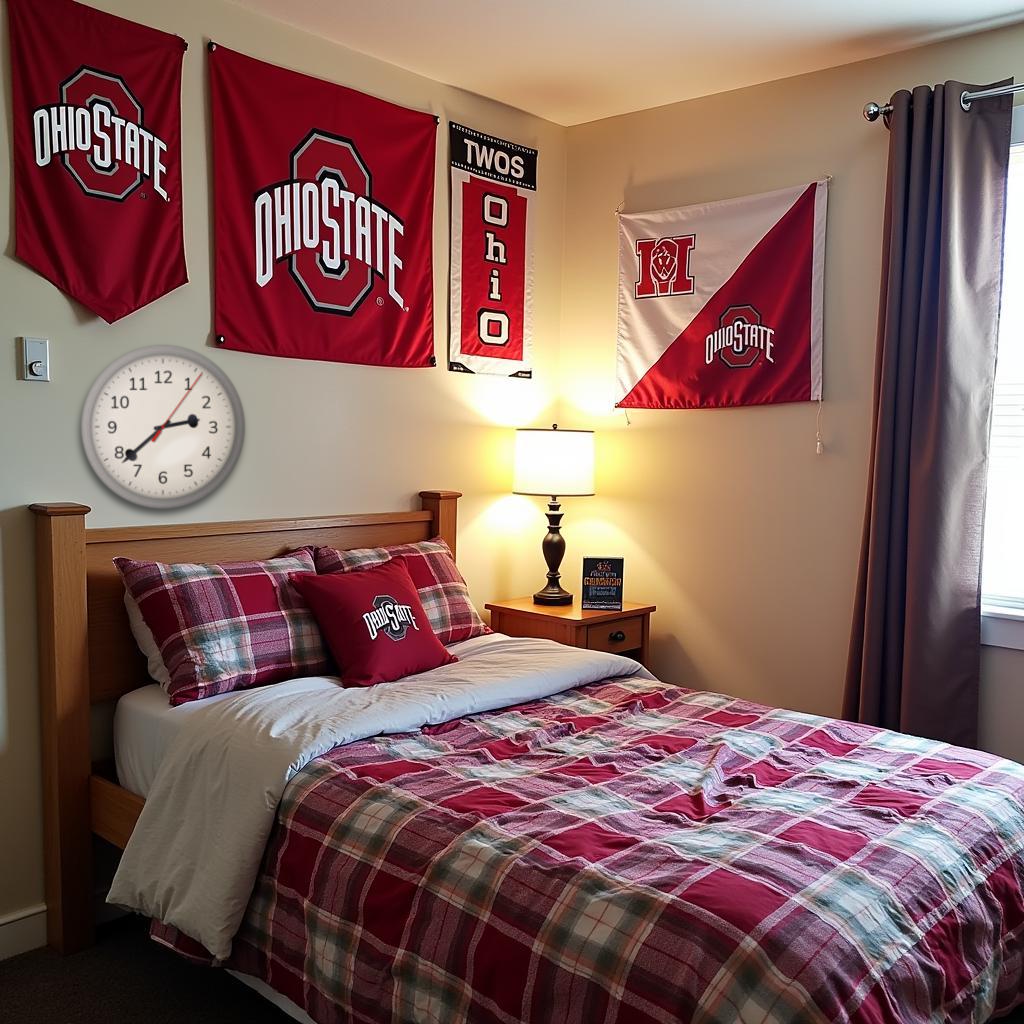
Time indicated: {"hour": 2, "minute": 38, "second": 6}
